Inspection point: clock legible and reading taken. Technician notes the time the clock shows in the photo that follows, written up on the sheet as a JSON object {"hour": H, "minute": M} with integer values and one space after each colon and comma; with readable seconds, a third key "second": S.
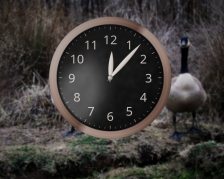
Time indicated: {"hour": 12, "minute": 7}
